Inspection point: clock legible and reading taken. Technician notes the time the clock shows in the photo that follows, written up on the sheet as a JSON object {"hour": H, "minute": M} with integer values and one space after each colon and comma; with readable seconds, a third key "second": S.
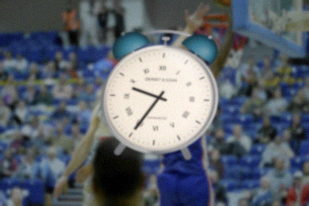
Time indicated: {"hour": 9, "minute": 35}
